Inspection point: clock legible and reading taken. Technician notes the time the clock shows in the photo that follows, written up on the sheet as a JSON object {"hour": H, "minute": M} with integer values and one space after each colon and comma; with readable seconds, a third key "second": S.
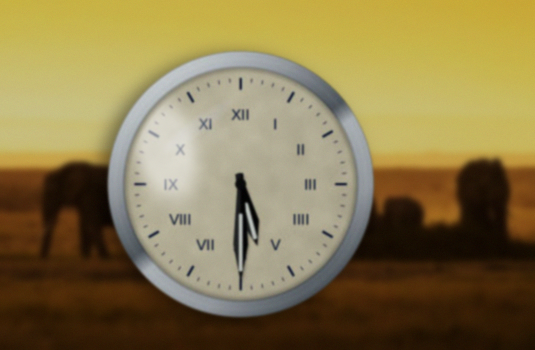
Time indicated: {"hour": 5, "minute": 30}
